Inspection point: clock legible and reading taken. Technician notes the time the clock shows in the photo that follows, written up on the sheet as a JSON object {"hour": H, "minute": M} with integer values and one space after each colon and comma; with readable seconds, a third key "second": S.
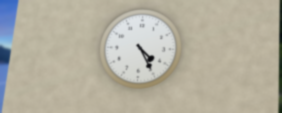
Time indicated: {"hour": 4, "minute": 25}
